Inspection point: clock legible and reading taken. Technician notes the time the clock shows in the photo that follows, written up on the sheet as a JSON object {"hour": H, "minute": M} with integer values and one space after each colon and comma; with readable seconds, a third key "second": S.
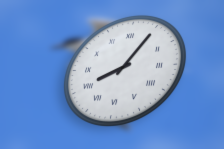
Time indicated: {"hour": 8, "minute": 5}
